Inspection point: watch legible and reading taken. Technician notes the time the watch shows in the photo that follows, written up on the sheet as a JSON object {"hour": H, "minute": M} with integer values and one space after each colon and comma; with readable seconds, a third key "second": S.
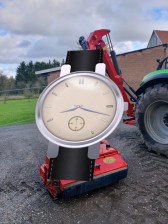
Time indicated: {"hour": 8, "minute": 18}
